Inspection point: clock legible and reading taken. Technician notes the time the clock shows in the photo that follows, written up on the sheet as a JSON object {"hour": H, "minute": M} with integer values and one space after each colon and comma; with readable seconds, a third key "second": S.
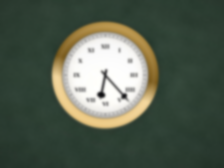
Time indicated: {"hour": 6, "minute": 23}
